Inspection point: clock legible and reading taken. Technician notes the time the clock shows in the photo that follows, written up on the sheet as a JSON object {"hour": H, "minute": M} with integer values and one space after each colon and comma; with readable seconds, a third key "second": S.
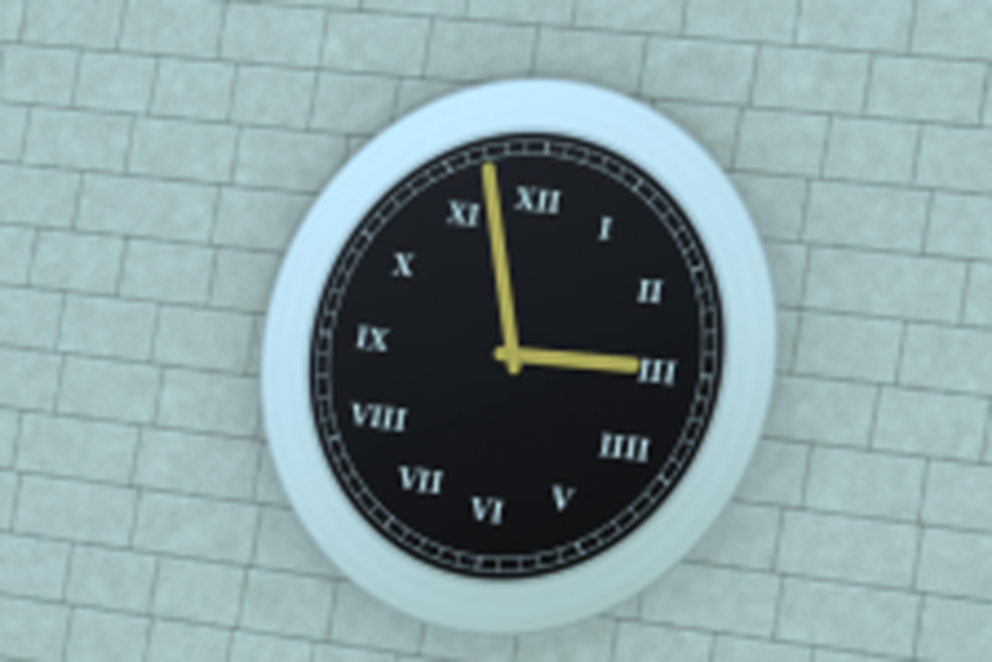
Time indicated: {"hour": 2, "minute": 57}
